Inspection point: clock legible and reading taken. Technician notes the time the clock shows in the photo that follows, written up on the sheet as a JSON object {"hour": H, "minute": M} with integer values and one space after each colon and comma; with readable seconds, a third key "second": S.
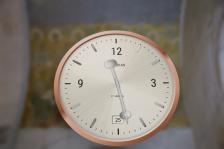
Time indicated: {"hour": 11, "minute": 28}
